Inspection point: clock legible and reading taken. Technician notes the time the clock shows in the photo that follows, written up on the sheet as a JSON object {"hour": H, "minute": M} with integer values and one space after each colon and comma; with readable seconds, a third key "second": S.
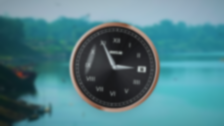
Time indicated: {"hour": 2, "minute": 55}
